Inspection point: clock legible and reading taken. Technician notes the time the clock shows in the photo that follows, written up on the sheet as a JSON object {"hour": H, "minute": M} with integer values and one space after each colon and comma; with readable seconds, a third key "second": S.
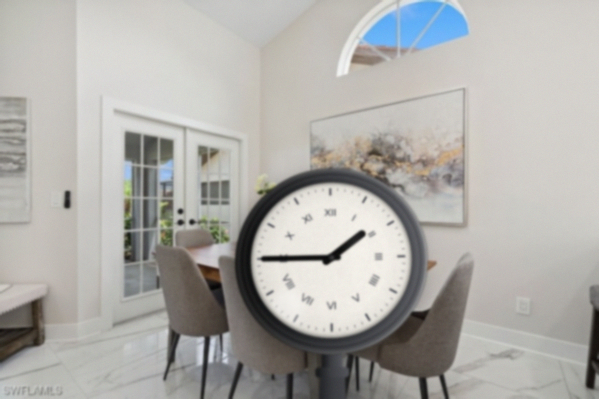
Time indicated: {"hour": 1, "minute": 45}
